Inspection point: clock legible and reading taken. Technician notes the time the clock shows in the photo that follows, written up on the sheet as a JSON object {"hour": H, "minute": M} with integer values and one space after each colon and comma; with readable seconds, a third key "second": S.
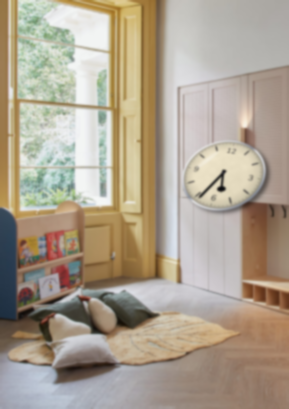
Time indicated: {"hour": 5, "minute": 34}
